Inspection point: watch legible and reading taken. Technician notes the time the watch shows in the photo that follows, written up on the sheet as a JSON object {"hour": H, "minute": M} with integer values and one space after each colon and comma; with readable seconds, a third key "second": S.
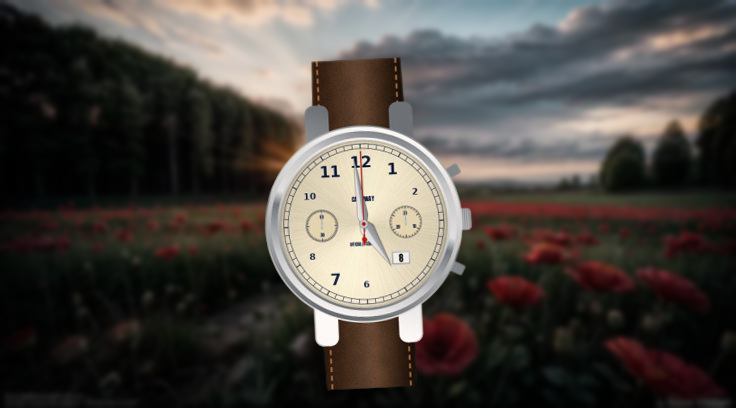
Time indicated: {"hour": 4, "minute": 59}
